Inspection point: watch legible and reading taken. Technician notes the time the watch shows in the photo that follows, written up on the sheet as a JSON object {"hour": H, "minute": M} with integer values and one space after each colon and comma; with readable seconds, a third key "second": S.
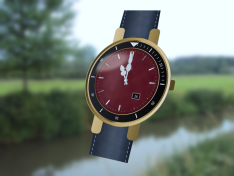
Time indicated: {"hour": 11, "minute": 0}
